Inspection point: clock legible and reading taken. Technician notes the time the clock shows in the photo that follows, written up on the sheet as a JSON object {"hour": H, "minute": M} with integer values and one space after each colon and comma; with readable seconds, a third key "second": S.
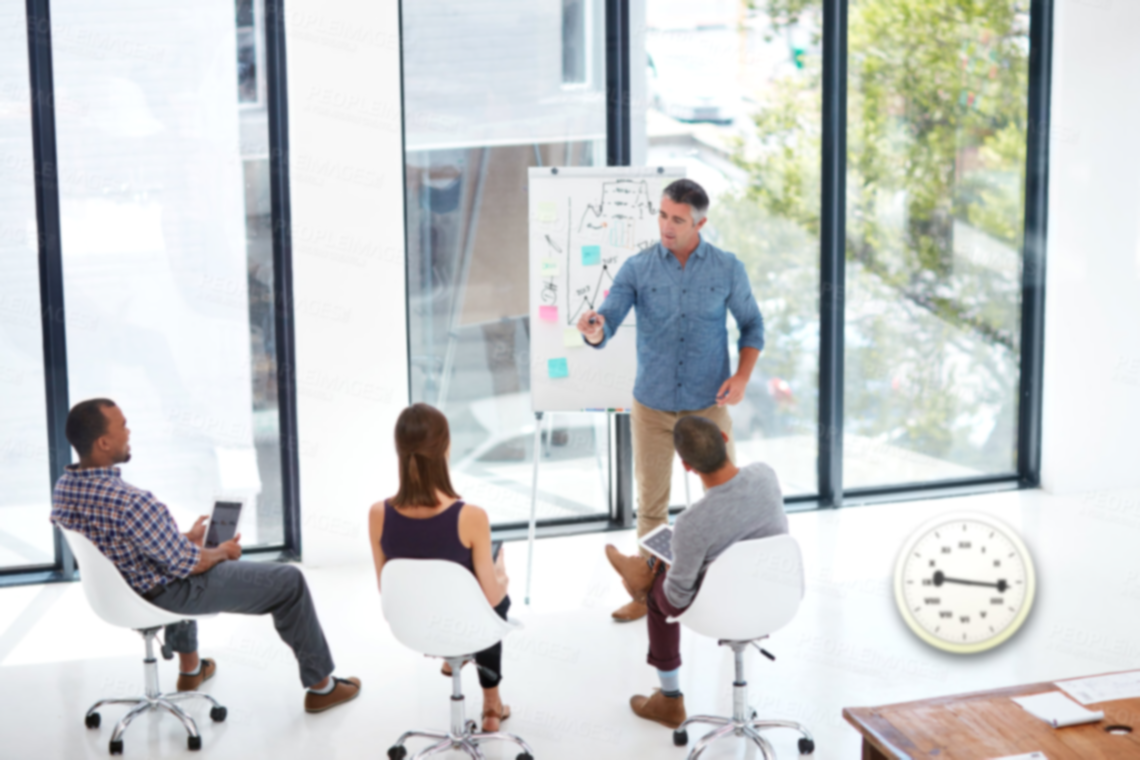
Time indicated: {"hour": 9, "minute": 16}
